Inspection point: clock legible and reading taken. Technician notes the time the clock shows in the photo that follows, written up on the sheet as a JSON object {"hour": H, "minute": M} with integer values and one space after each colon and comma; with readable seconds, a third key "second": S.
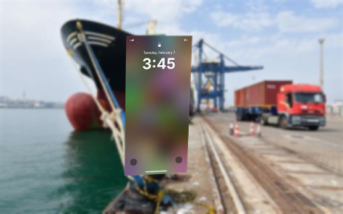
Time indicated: {"hour": 3, "minute": 45}
